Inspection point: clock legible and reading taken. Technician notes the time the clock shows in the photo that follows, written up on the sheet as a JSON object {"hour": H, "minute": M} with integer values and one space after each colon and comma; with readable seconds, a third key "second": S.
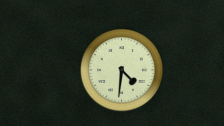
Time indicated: {"hour": 4, "minute": 31}
